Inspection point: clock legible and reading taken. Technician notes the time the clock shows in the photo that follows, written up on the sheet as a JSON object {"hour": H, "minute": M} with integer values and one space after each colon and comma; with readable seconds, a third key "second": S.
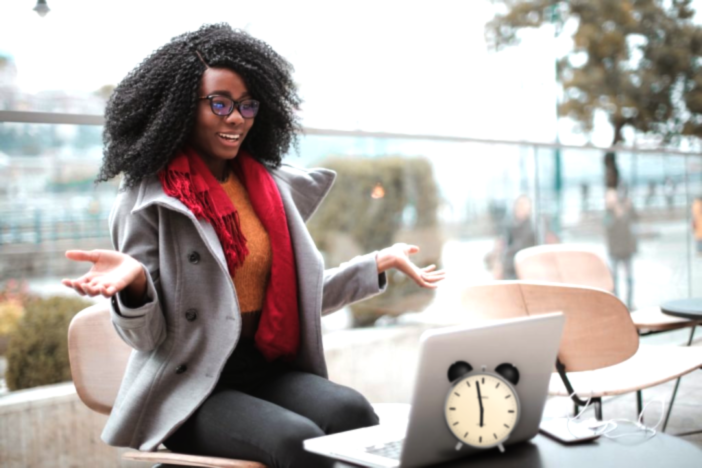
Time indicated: {"hour": 5, "minute": 58}
